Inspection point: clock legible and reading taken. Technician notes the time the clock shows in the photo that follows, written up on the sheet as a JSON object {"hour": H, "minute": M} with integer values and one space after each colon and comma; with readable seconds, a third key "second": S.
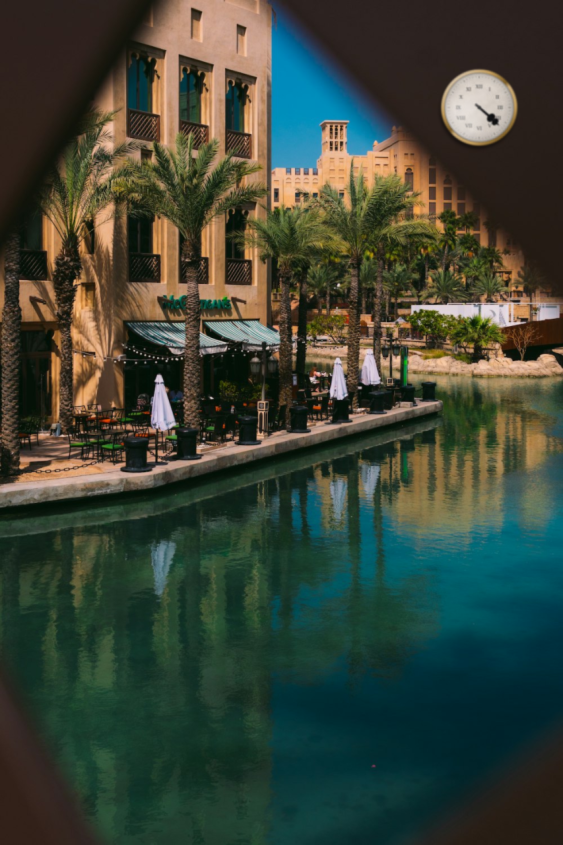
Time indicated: {"hour": 4, "minute": 22}
